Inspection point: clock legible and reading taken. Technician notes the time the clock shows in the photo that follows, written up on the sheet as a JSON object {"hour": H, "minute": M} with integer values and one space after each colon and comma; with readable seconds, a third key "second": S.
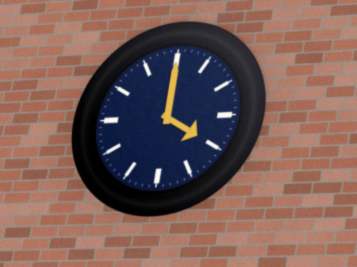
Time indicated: {"hour": 4, "minute": 0}
